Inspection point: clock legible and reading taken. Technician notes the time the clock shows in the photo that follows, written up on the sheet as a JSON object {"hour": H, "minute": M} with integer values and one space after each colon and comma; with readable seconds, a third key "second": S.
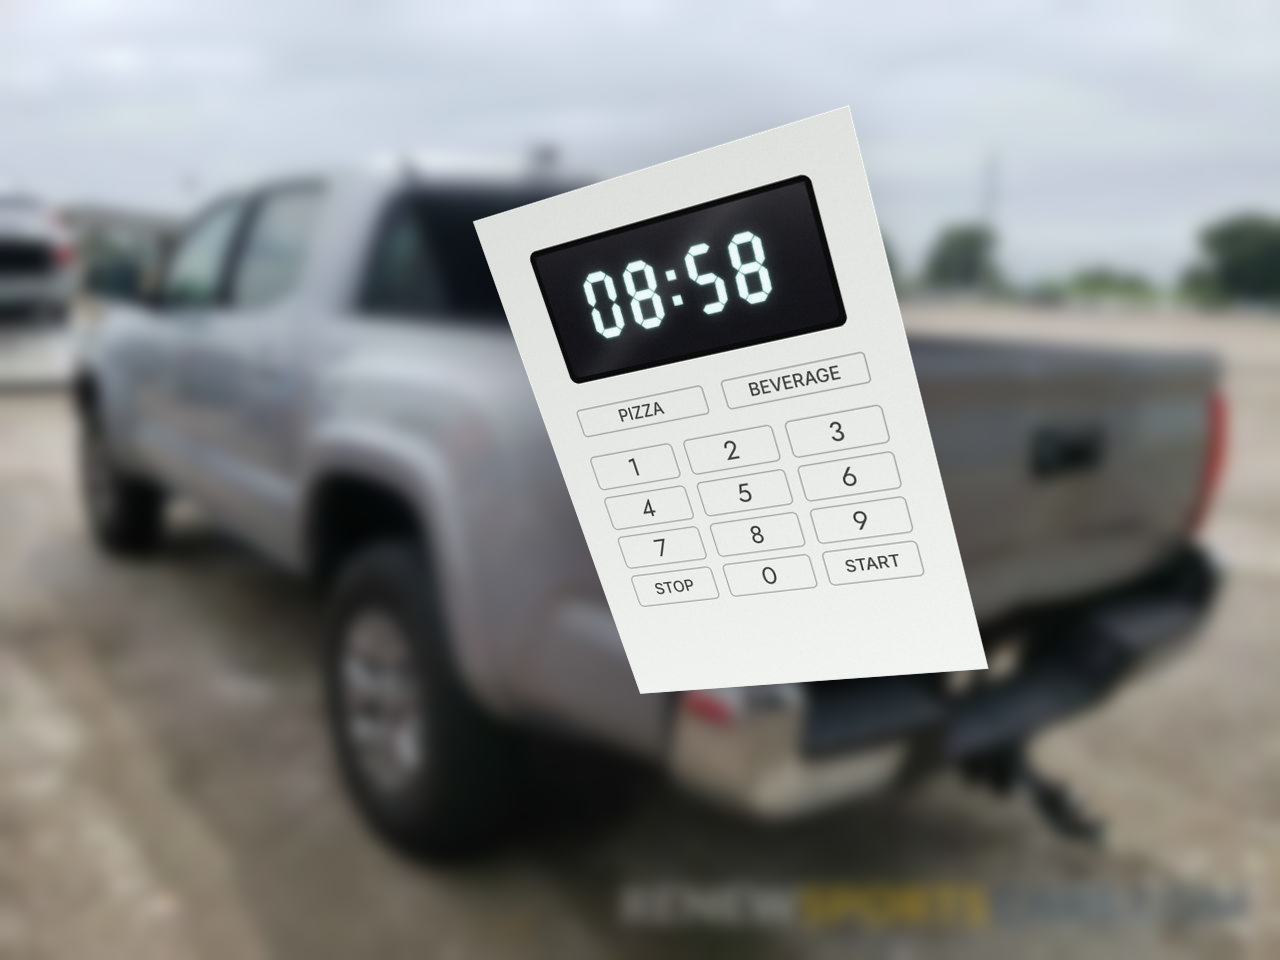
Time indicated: {"hour": 8, "minute": 58}
